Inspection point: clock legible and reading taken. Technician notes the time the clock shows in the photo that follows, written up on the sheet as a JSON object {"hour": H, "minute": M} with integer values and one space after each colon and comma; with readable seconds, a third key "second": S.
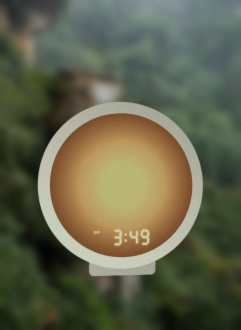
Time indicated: {"hour": 3, "minute": 49}
